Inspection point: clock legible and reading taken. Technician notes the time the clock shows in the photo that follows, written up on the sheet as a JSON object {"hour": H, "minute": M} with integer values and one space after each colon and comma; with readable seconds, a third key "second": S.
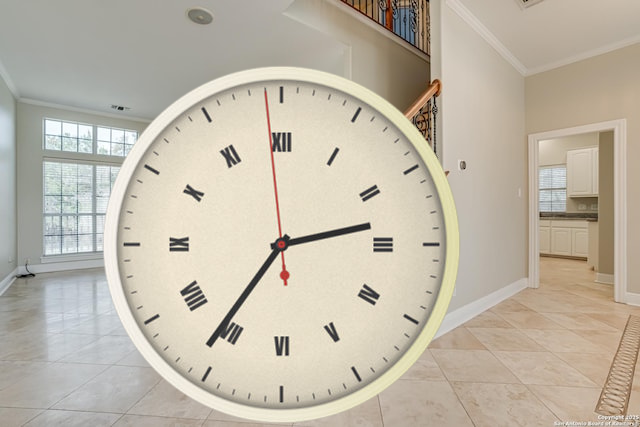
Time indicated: {"hour": 2, "minute": 35, "second": 59}
